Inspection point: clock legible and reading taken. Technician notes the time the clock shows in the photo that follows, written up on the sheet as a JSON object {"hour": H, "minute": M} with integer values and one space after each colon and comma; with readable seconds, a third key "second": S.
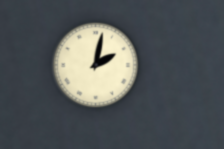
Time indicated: {"hour": 2, "minute": 2}
